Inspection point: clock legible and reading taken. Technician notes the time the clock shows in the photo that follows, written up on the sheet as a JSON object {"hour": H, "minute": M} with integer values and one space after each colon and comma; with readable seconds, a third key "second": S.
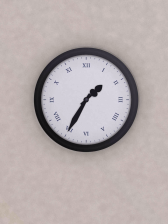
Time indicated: {"hour": 1, "minute": 35}
